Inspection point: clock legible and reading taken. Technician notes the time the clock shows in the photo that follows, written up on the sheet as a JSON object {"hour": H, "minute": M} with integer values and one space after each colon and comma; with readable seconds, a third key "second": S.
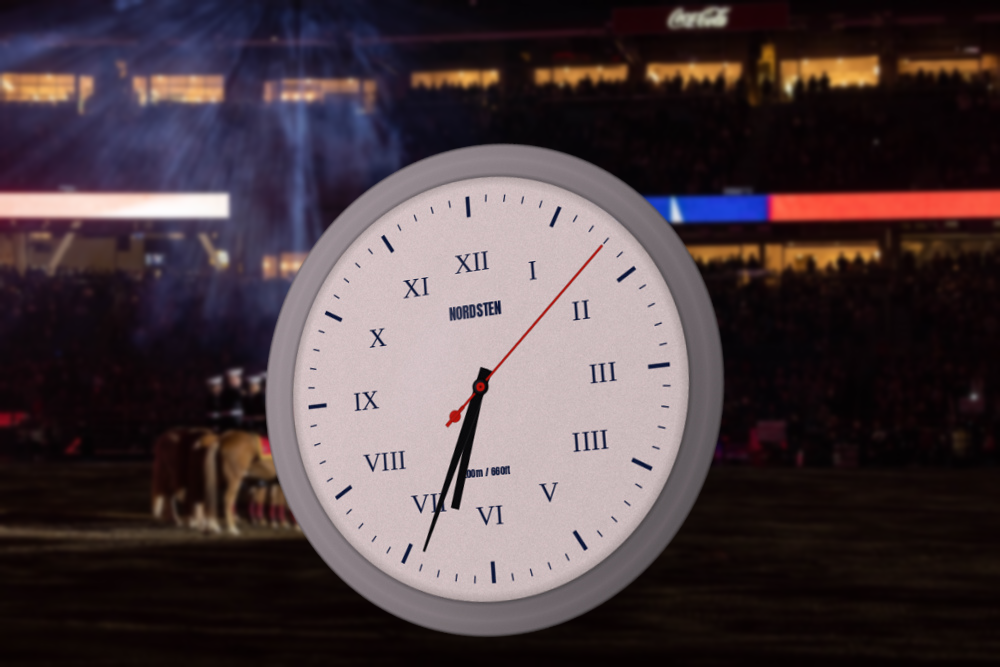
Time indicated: {"hour": 6, "minute": 34, "second": 8}
